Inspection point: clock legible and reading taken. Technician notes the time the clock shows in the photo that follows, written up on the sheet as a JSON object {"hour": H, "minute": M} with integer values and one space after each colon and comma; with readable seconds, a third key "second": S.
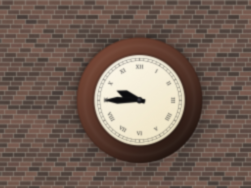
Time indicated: {"hour": 9, "minute": 45}
